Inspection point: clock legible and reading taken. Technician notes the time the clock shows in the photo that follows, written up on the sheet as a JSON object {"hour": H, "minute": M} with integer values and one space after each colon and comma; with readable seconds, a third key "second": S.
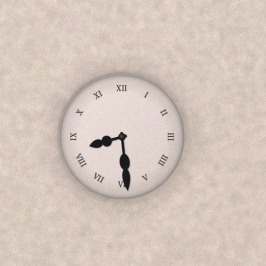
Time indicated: {"hour": 8, "minute": 29}
